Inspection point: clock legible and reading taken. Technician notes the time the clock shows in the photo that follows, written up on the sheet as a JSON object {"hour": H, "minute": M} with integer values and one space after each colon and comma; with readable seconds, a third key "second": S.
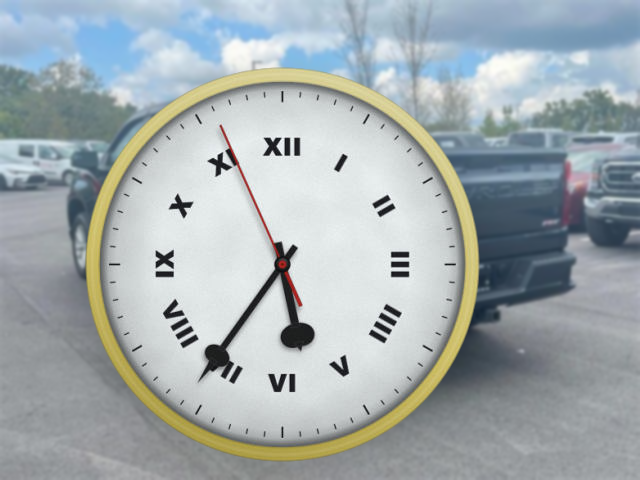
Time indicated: {"hour": 5, "minute": 35, "second": 56}
